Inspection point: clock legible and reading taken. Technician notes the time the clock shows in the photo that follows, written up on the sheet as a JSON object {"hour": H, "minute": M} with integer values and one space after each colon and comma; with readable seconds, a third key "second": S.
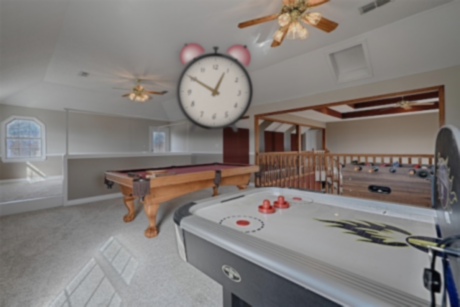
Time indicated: {"hour": 12, "minute": 50}
